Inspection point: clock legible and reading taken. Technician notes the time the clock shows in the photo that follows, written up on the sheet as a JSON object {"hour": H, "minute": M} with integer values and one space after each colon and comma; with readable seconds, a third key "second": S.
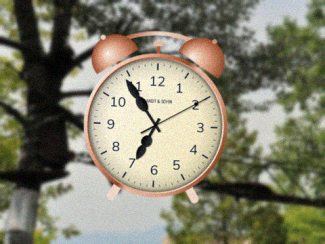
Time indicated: {"hour": 6, "minute": 54, "second": 10}
